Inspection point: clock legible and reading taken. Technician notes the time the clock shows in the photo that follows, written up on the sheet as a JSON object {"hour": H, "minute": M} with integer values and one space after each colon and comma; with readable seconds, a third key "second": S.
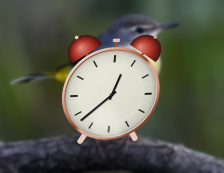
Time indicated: {"hour": 12, "minute": 38}
